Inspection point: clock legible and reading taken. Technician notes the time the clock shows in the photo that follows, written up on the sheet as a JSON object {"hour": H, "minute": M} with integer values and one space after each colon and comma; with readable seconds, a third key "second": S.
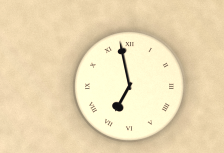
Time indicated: {"hour": 6, "minute": 58}
